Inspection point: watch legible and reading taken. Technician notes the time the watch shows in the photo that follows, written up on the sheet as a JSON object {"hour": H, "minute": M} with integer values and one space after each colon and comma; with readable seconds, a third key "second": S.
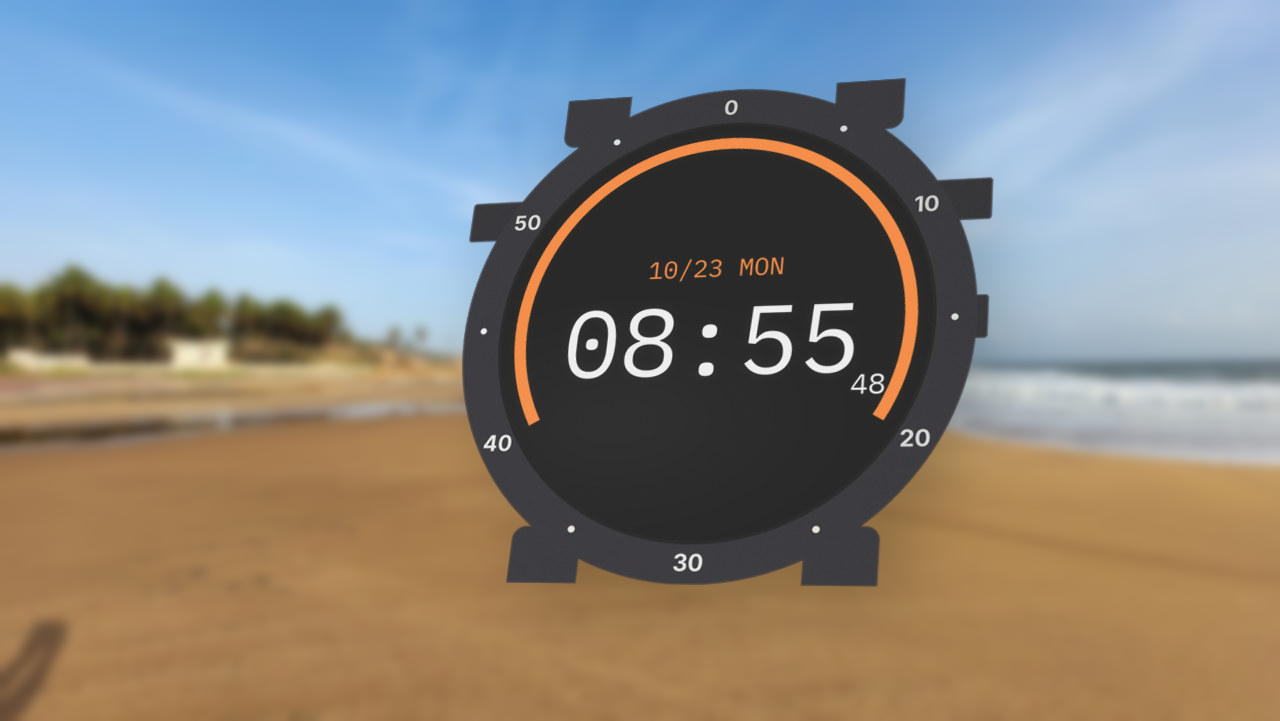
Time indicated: {"hour": 8, "minute": 55, "second": 48}
